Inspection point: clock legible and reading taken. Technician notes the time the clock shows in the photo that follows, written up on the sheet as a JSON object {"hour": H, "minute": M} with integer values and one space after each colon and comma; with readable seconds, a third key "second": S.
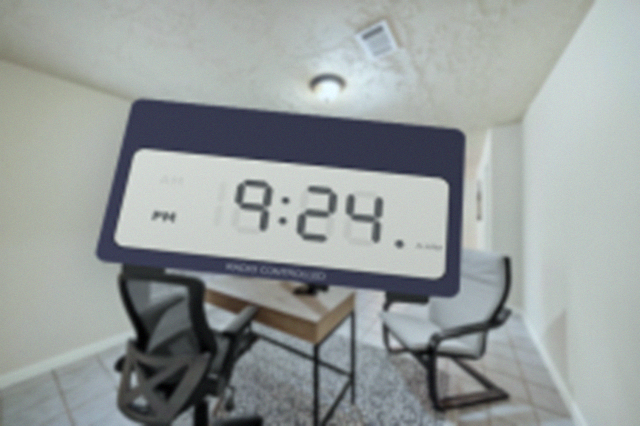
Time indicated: {"hour": 9, "minute": 24}
